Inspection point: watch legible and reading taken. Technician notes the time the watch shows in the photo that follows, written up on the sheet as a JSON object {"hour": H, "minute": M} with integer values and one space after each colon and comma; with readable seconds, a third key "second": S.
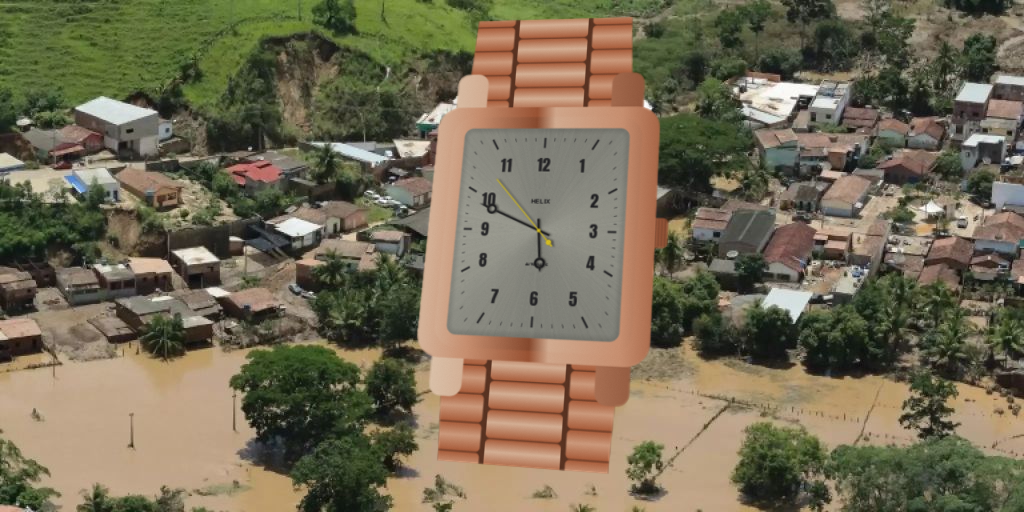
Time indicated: {"hour": 5, "minute": 48, "second": 53}
